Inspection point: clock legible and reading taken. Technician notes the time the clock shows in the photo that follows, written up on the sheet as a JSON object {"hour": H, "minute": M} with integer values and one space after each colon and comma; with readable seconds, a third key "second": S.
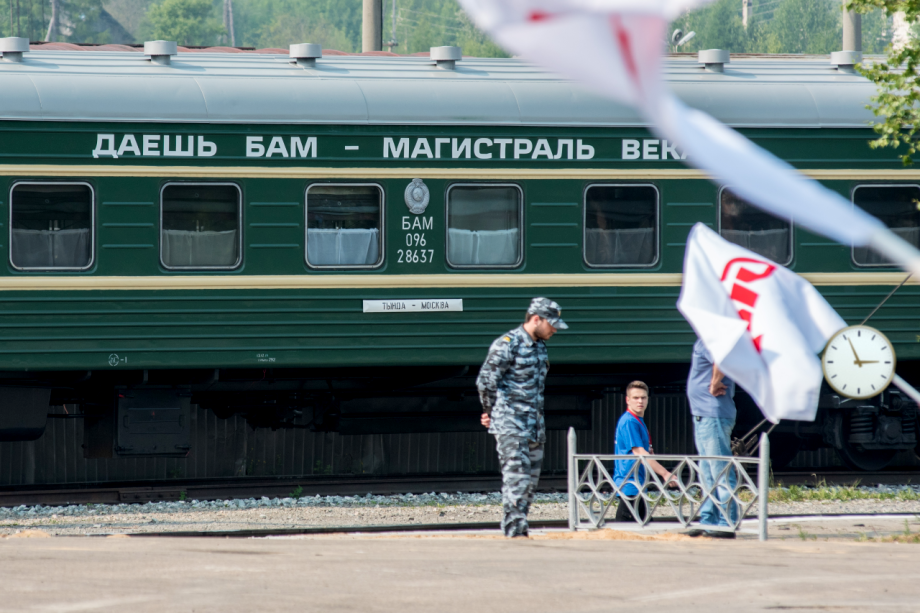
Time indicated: {"hour": 2, "minute": 56}
